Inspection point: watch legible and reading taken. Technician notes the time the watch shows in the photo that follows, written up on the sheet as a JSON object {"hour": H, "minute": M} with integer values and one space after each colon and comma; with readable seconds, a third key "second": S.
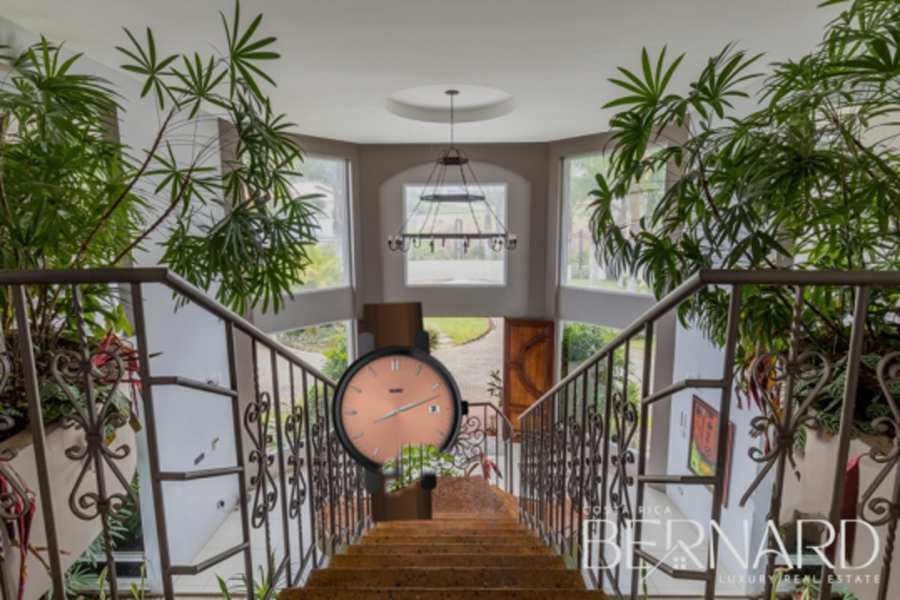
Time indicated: {"hour": 8, "minute": 12}
